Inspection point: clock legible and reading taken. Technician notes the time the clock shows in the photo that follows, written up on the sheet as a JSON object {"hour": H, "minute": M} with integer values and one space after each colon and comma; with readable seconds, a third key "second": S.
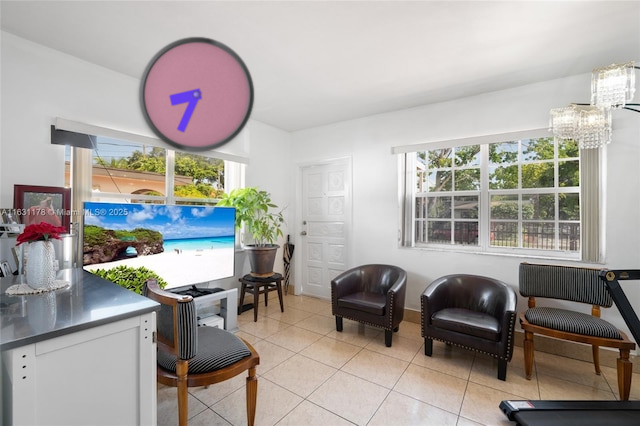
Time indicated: {"hour": 8, "minute": 34}
